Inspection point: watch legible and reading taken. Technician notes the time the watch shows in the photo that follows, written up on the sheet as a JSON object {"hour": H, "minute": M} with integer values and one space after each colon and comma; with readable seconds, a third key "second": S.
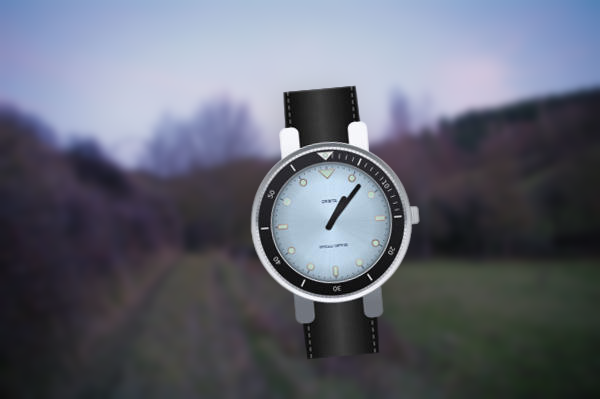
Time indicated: {"hour": 1, "minute": 7}
